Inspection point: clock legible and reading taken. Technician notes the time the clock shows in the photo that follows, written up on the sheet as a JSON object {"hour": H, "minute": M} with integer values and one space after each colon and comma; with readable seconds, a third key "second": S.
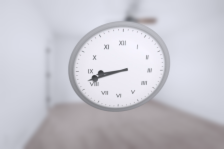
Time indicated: {"hour": 8, "minute": 42}
